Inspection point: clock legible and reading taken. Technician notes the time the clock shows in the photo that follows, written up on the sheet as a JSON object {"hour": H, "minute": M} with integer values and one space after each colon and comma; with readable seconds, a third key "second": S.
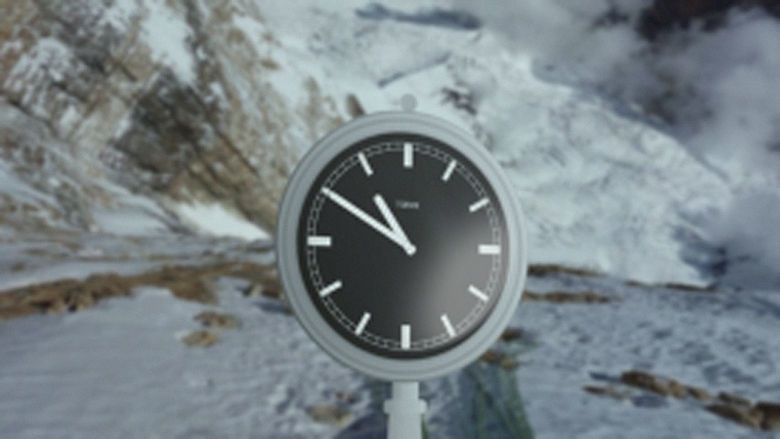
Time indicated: {"hour": 10, "minute": 50}
